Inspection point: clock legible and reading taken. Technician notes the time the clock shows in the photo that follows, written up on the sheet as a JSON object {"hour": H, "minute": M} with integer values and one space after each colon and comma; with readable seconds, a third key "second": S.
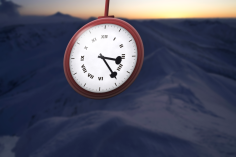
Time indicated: {"hour": 3, "minute": 24}
